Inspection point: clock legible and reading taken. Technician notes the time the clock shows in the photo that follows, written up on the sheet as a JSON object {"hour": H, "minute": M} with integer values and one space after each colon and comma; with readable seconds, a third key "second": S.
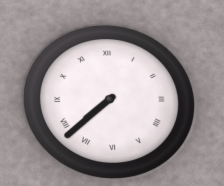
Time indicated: {"hour": 7, "minute": 38}
